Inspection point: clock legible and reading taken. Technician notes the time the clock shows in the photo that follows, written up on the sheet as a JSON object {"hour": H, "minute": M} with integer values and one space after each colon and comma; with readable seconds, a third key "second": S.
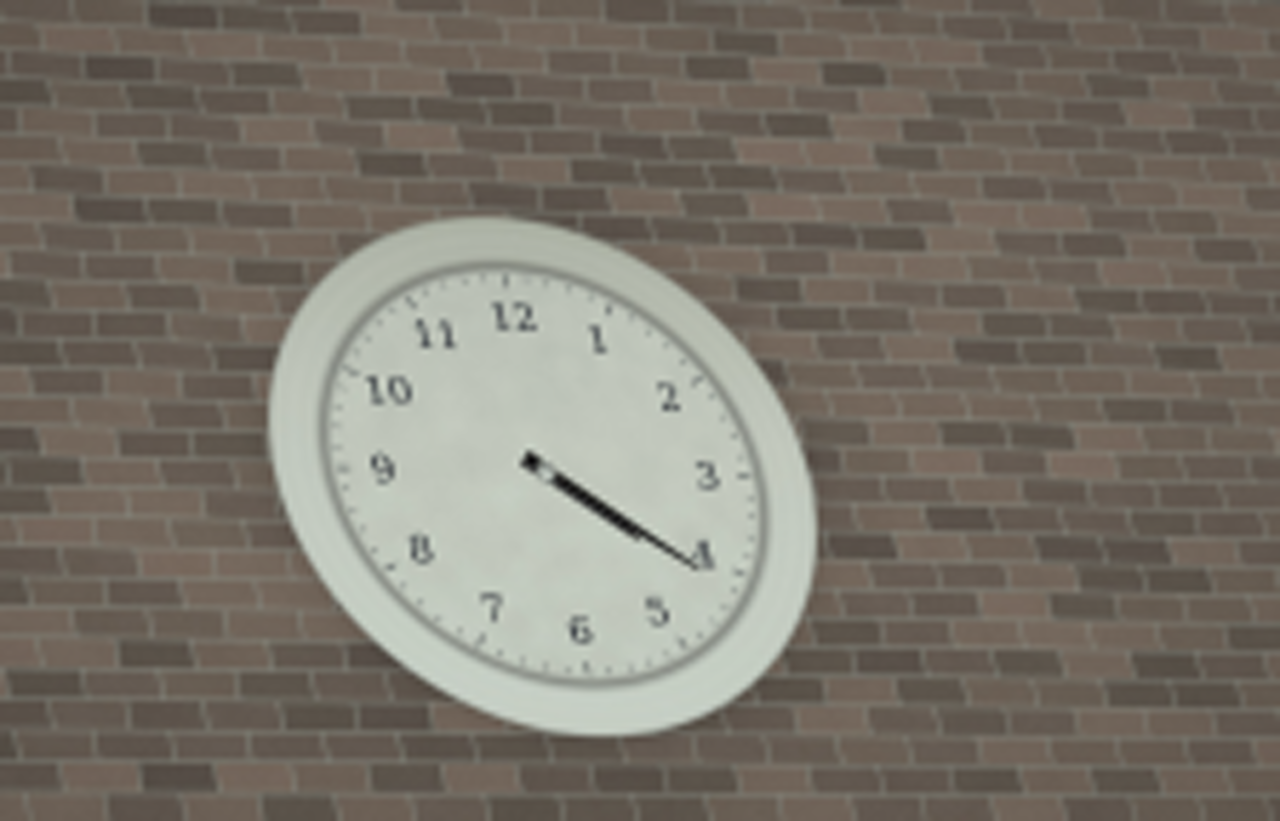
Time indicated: {"hour": 4, "minute": 21}
